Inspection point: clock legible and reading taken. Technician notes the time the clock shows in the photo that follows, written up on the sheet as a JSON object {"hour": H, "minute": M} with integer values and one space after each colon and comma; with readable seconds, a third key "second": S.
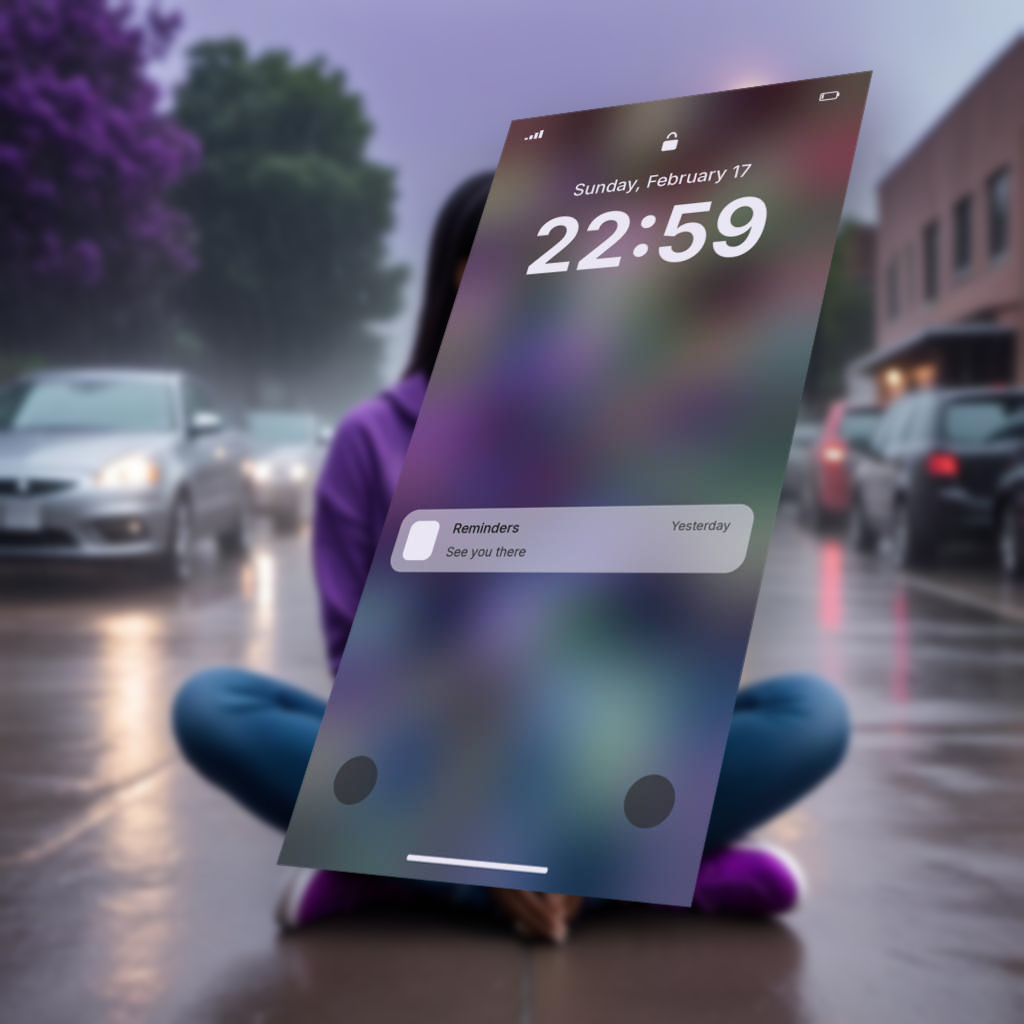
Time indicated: {"hour": 22, "minute": 59}
